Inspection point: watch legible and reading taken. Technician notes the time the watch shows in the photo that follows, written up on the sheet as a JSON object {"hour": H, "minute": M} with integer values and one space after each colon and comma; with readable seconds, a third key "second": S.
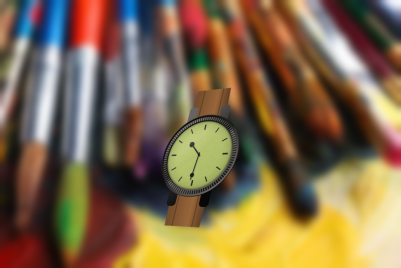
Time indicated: {"hour": 10, "minute": 31}
